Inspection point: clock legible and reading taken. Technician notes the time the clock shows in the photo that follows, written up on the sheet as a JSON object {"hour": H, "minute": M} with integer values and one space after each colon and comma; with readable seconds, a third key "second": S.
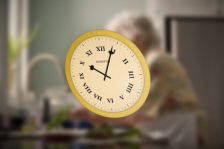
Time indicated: {"hour": 10, "minute": 4}
